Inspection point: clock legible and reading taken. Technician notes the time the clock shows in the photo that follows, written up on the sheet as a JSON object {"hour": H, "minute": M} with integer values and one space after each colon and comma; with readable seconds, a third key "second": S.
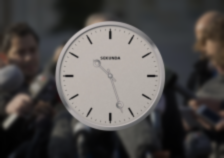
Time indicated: {"hour": 10, "minute": 27}
